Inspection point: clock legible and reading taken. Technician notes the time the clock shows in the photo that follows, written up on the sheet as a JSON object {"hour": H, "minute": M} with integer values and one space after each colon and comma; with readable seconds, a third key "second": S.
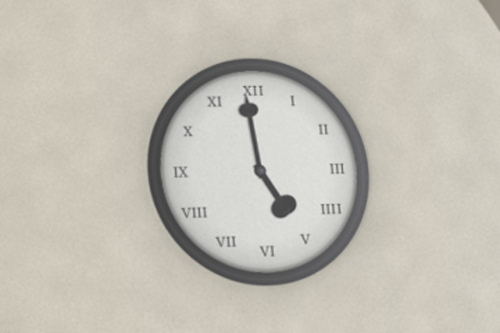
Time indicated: {"hour": 4, "minute": 59}
